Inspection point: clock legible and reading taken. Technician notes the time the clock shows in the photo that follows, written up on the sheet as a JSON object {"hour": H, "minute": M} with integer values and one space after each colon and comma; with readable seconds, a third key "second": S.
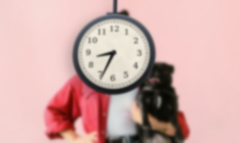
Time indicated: {"hour": 8, "minute": 34}
